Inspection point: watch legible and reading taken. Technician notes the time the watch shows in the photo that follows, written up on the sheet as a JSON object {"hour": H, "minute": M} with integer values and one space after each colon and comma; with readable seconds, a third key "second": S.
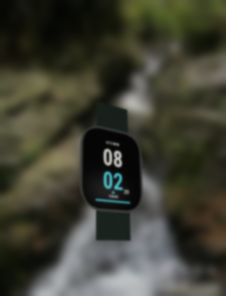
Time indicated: {"hour": 8, "minute": 2}
